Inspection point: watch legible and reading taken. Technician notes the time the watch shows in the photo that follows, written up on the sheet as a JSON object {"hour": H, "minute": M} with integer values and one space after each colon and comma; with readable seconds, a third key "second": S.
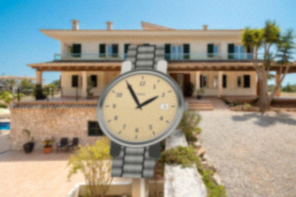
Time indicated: {"hour": 1, "minute": 55}
